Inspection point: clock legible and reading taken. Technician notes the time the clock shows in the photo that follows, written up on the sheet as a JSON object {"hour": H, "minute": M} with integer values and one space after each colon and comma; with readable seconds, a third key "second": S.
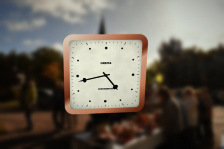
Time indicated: {"hour": 4, "minute": 43}
